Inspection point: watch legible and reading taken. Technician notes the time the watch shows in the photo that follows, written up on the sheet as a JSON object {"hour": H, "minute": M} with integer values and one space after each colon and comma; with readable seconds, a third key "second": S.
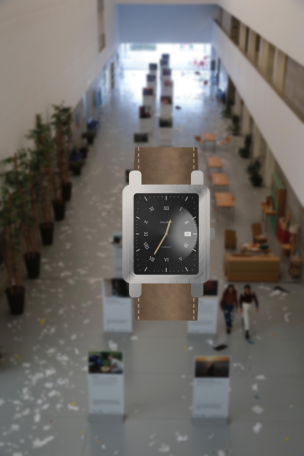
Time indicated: {"hour": 12, "minute": 35}
